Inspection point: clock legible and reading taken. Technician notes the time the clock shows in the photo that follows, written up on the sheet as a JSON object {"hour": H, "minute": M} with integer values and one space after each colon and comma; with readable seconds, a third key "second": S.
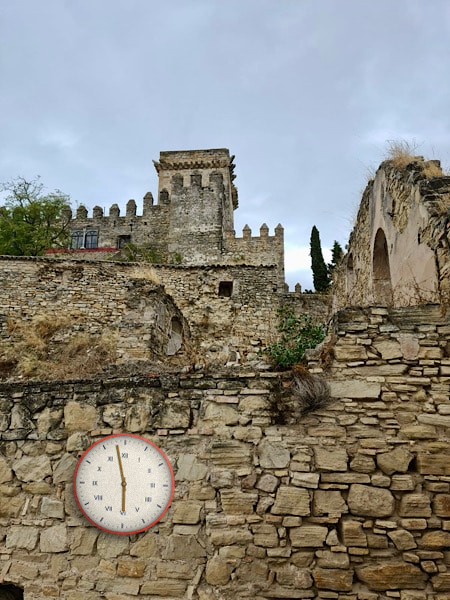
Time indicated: {"hour": 5, "minute": 58}
